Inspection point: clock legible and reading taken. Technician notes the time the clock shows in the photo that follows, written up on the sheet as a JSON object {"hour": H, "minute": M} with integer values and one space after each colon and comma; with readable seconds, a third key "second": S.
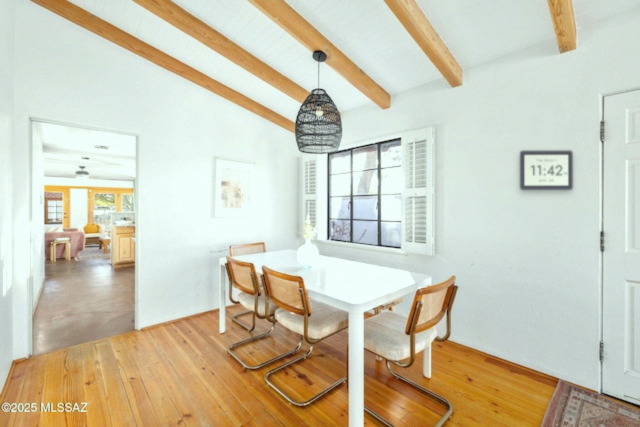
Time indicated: {"hour": 11, "minute": 42}
